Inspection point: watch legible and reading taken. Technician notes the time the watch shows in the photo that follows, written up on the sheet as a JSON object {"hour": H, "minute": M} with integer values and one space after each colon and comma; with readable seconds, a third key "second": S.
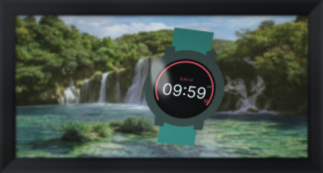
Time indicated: {"hour": 9, "minute": 59}
